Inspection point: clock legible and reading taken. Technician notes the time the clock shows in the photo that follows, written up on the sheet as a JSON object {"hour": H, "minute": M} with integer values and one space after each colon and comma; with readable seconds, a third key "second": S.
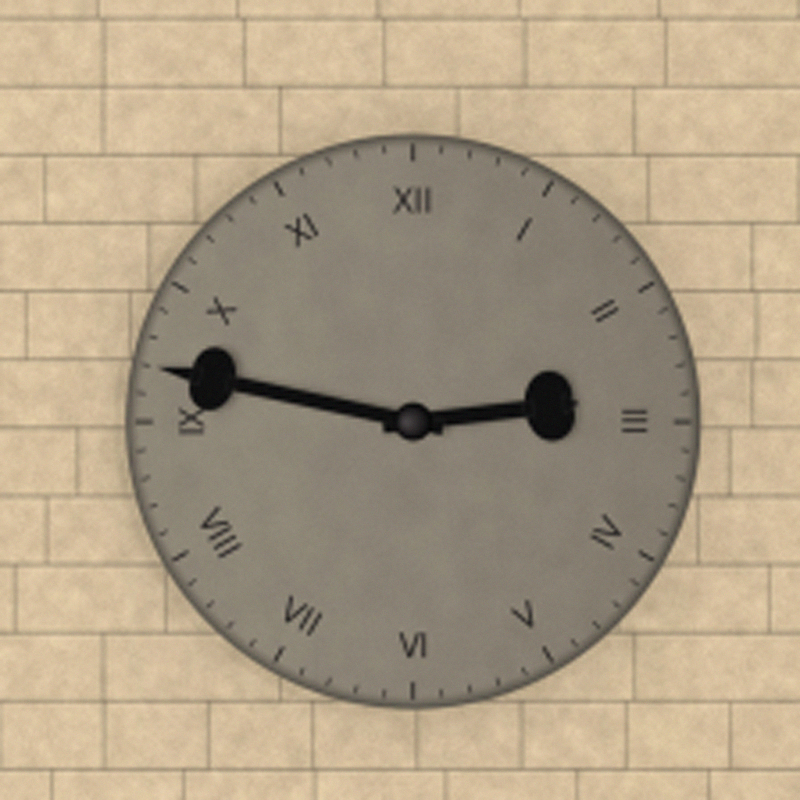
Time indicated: {"hour": 2, "minute": 47}
